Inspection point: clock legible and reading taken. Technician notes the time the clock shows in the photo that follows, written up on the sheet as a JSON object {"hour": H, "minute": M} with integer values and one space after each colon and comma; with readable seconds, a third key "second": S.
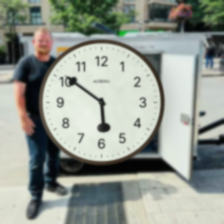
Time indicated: {"hour": 5, "minute": 51}
